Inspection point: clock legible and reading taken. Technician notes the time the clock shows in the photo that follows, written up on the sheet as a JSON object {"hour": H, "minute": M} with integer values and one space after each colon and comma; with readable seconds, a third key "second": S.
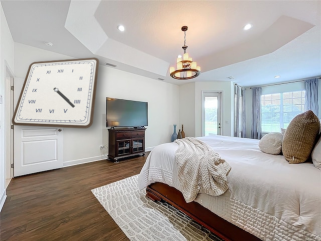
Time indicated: {"hour": 4, "minute": 22}
